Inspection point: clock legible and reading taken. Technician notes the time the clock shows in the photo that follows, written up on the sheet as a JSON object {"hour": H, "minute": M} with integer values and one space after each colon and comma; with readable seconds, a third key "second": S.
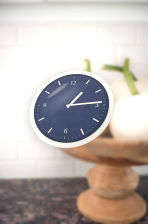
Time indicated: {"hour": 1, "minute": 14}
